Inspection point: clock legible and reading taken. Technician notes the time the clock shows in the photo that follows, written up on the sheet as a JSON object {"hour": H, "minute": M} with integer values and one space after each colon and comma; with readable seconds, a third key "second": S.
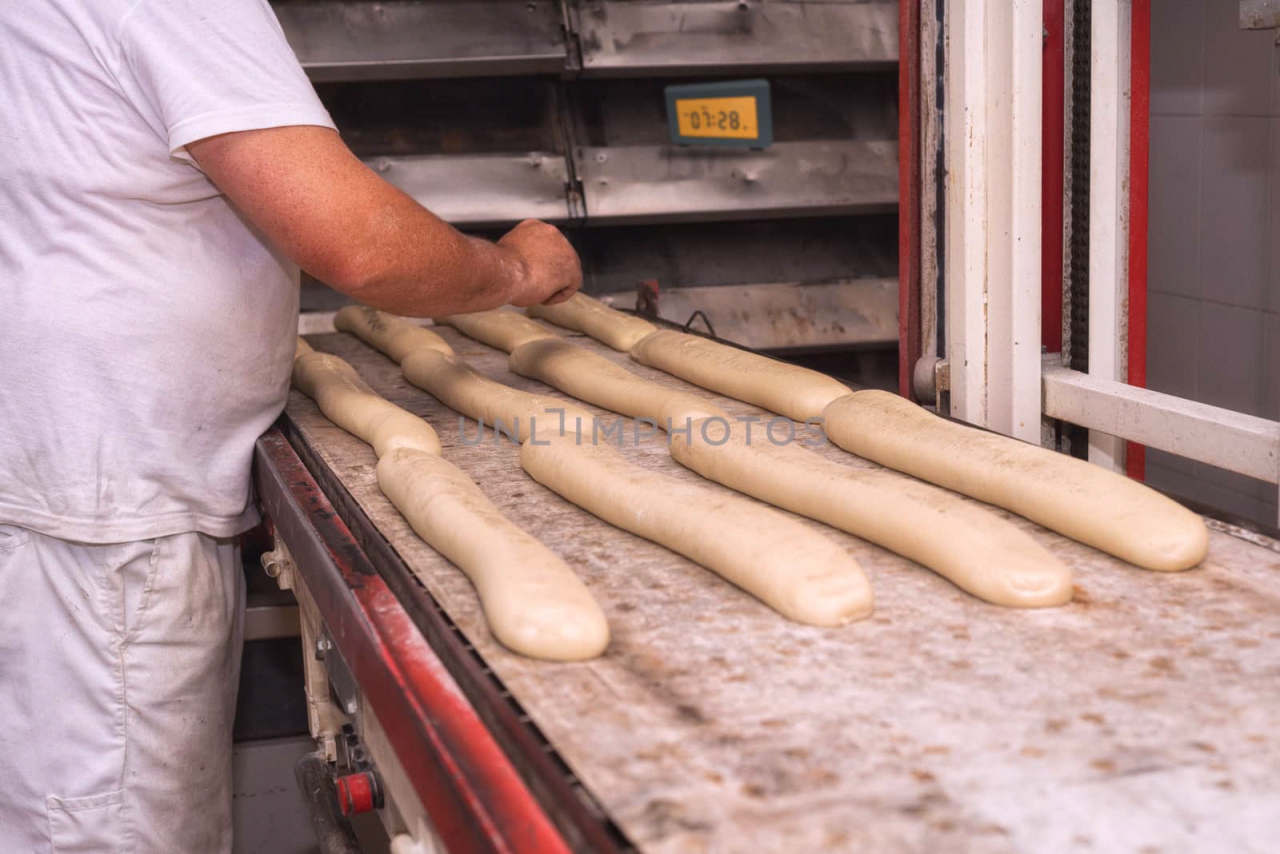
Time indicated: {"hour": 7, "minute": 28}
